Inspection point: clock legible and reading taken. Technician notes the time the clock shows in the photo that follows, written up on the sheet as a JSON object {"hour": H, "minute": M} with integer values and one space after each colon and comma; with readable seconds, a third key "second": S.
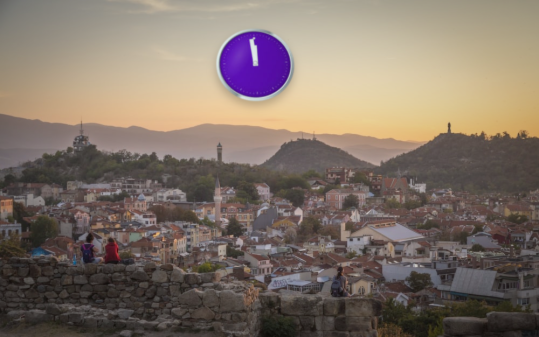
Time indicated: {"hour": 11, "minute": 59}
